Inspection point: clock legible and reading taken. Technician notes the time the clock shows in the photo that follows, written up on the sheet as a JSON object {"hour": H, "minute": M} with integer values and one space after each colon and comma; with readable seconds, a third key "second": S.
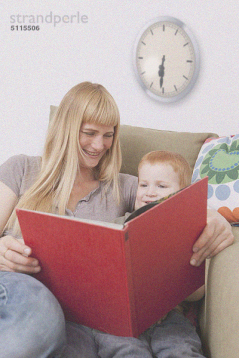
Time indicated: {"hour": 6, "minute": 31}
